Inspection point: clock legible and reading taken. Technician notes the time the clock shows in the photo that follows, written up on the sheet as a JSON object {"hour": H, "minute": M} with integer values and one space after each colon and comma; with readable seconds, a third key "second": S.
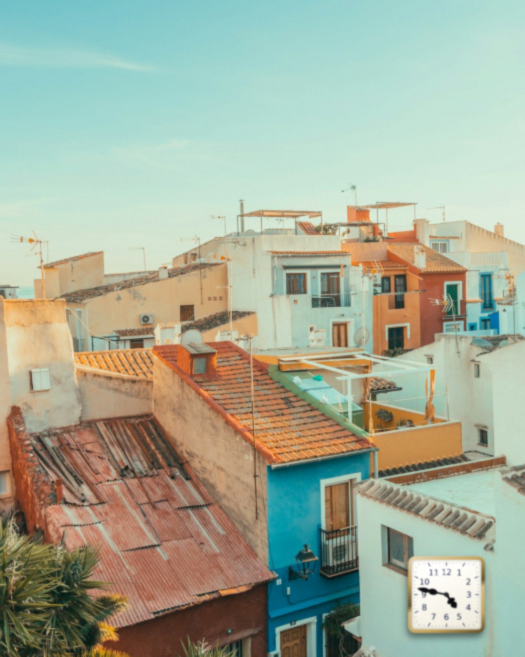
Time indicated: {"hour": 4, "minute": 47}
